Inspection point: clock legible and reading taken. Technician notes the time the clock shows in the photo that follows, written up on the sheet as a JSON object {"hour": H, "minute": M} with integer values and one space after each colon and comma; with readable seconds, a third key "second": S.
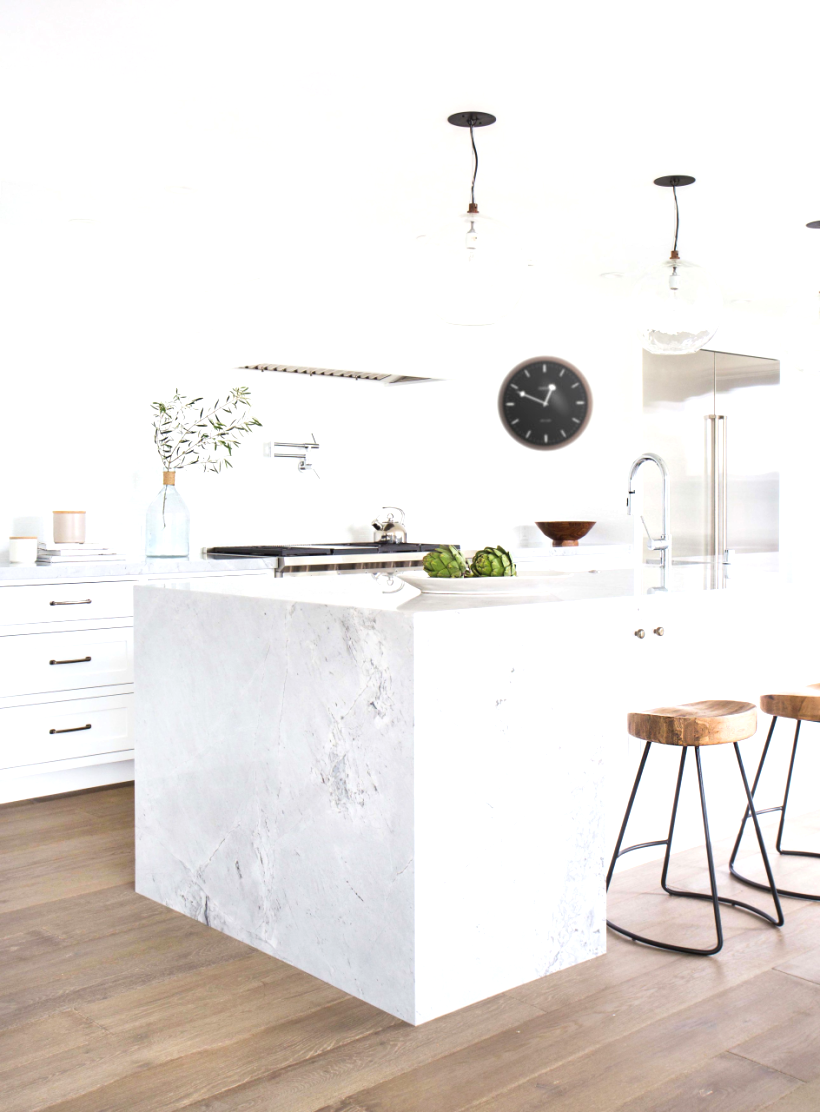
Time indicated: {"hour": 12, "minute": 49}
